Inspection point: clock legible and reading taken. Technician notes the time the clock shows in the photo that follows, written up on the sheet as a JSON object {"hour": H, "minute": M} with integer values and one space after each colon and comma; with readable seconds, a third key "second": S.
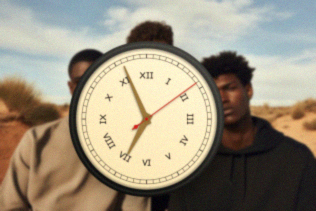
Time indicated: {"hour": 6, "minute": 56, "second": 9}
